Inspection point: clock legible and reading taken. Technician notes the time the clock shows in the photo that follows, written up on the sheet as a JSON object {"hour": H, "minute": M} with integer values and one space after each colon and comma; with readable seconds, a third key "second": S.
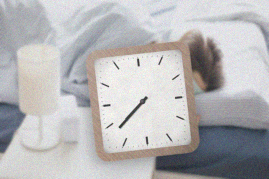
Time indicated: {"hour": 7, "minute": 38}
